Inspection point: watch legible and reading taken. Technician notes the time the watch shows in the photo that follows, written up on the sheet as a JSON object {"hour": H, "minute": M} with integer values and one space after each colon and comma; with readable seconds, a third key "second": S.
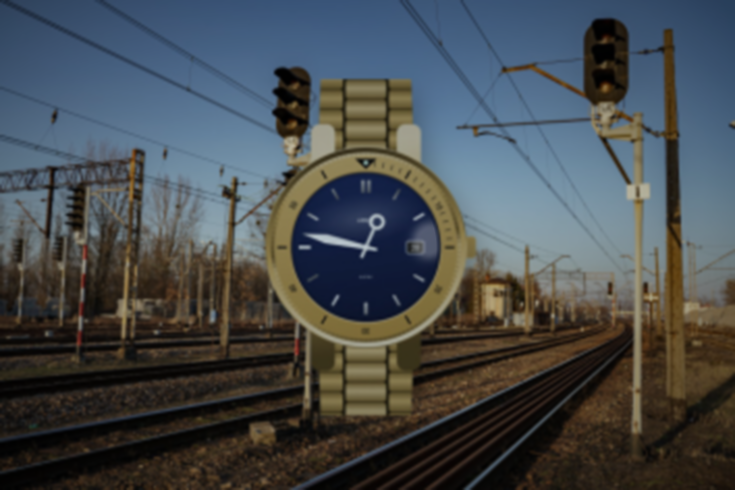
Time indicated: {"hour": 12, "minute": 47}
